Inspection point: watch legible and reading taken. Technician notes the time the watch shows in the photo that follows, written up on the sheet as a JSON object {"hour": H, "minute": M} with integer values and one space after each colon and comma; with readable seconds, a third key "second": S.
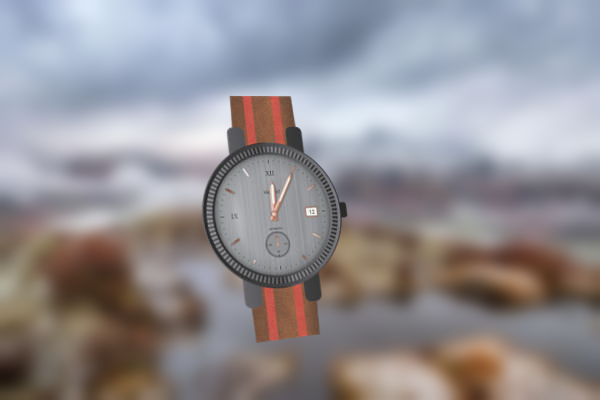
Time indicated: {"hour": 12, "minute": 5}
